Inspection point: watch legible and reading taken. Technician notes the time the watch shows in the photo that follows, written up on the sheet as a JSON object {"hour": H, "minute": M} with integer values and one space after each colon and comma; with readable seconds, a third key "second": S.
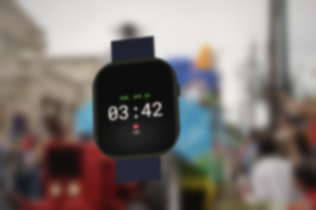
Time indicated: {"hour": 3, "minute": 42}
